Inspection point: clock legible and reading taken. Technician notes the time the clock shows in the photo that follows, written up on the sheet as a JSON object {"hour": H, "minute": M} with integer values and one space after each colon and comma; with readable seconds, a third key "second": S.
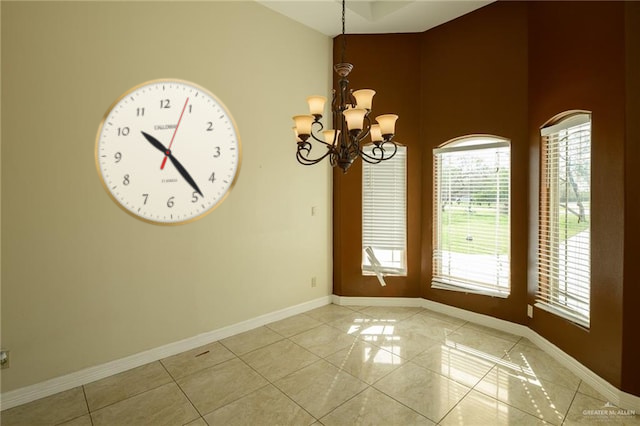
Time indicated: {"hour": 10, "minute": 24, "second": 4}
